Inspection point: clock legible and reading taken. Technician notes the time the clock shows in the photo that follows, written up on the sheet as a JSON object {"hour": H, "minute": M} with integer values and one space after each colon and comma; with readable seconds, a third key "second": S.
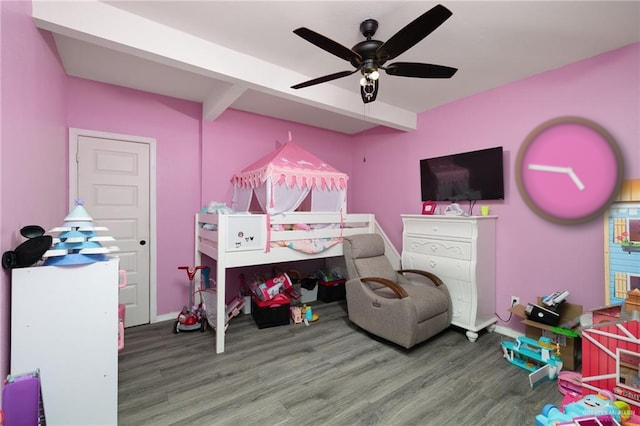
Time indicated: {"hour": 4, "minute": 46}
